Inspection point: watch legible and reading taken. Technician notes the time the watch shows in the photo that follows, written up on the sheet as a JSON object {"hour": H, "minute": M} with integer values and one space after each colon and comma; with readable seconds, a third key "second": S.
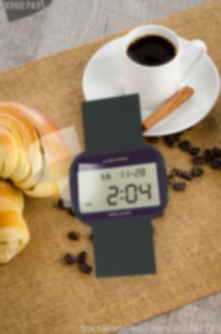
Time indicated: {"hour": 2, "minute": 4}
